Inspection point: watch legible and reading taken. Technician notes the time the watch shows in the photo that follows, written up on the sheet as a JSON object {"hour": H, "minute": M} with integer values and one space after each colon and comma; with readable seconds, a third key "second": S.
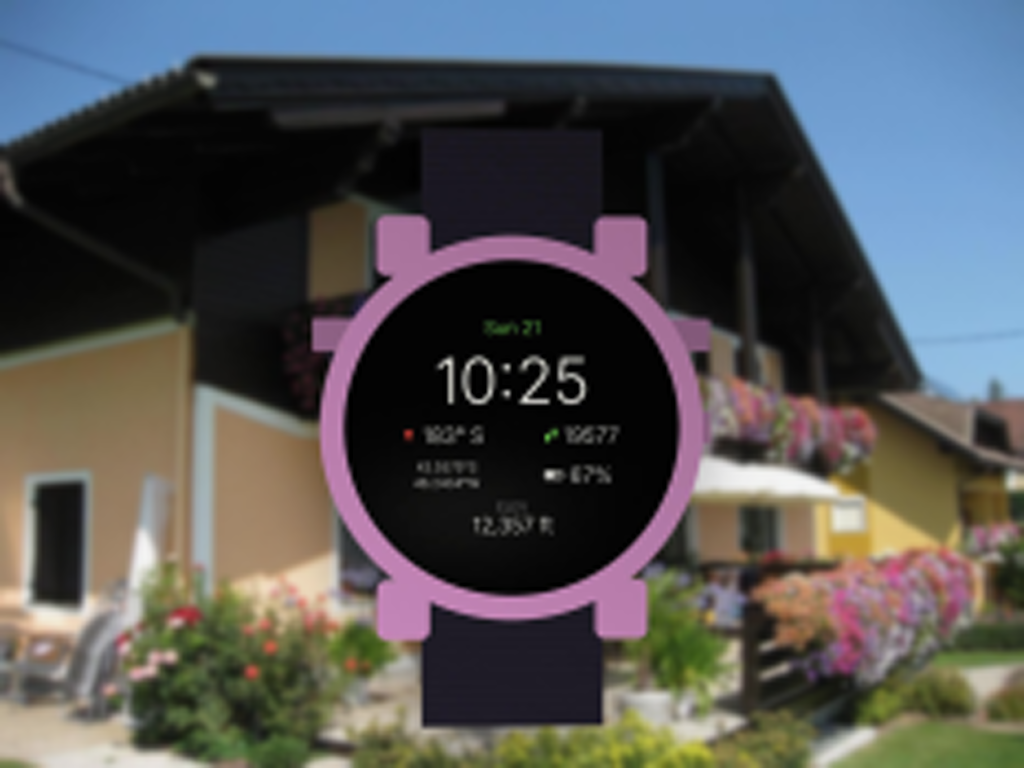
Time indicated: {"hour": 10, "minute": 25}
